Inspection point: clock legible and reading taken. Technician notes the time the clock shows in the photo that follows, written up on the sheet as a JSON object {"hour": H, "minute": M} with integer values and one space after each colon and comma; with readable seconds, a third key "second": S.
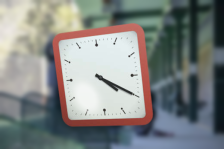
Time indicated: {"hour": 4, "minute": 20}
